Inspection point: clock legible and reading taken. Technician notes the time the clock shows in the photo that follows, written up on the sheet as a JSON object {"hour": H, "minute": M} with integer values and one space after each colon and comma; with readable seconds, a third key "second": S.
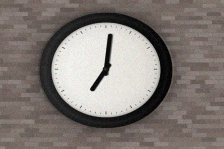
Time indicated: {"hour": 7, "minute": 1}
